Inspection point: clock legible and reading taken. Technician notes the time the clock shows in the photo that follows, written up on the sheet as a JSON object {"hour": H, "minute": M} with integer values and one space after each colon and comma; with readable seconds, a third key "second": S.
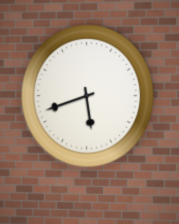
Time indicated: {"hour": 5, "minute": 42}
